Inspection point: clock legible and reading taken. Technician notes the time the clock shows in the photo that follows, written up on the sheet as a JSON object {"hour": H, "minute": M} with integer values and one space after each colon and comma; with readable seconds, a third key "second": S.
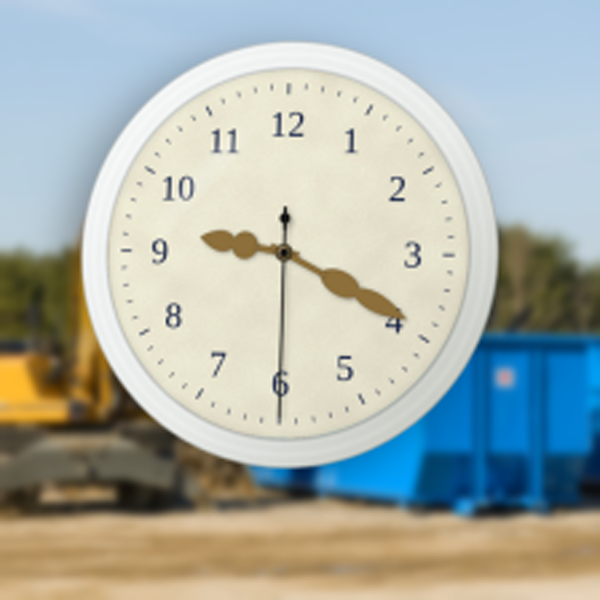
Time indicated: {"hour": 9, "minute": 19, "second": 30}
